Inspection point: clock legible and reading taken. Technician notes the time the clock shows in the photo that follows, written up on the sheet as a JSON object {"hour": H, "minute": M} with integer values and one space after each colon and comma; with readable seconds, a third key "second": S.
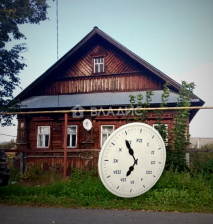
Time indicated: {"hour": 6, "minute": 54}
